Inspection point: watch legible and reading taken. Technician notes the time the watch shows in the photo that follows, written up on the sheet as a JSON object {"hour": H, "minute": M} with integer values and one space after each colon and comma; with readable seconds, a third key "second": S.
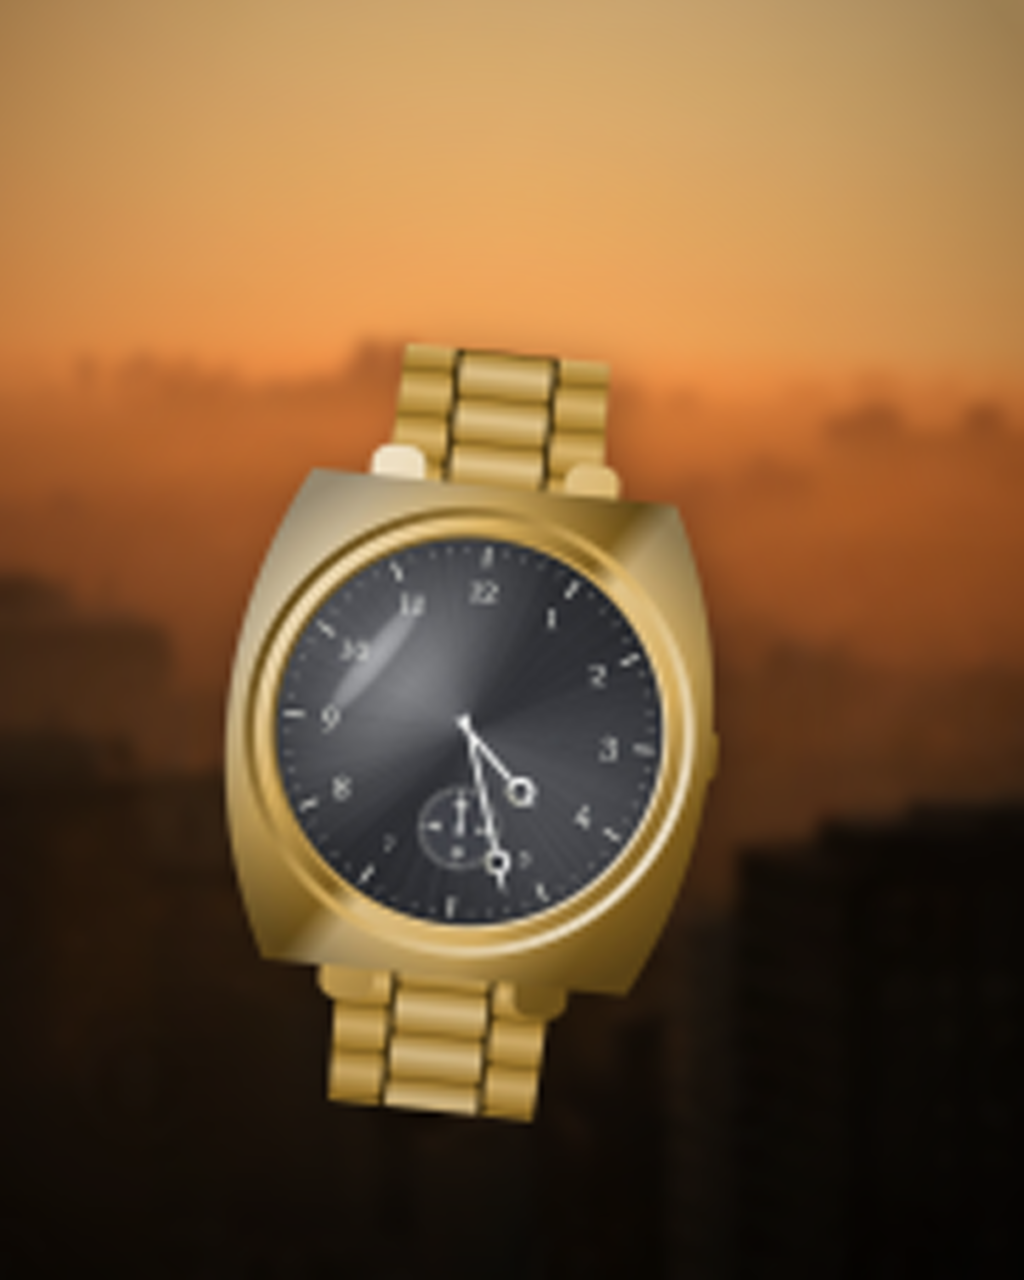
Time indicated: {"hour": 4, "minute": 27}
